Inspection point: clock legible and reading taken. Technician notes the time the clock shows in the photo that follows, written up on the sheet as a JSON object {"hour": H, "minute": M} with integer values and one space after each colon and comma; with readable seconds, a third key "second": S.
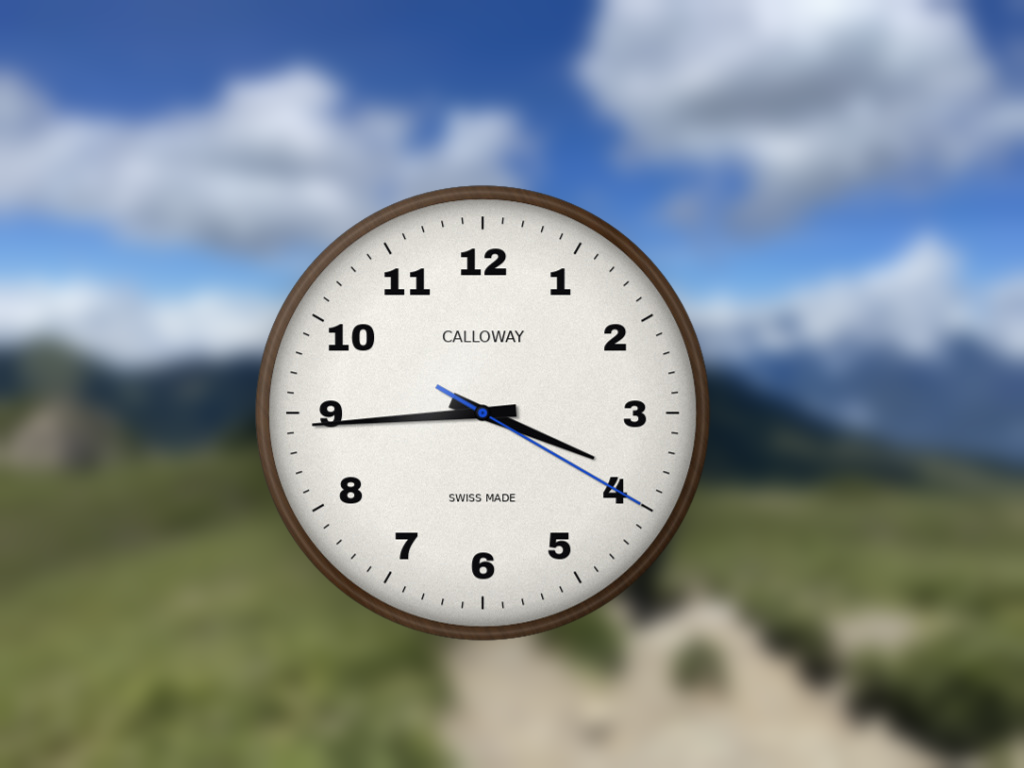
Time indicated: {"hour": 3, "minute": 44, "second": 20}
